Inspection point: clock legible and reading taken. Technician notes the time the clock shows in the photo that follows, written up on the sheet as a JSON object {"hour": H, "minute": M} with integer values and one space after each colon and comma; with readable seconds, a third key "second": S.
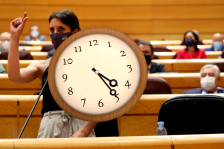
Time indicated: {"hour": 4, "minute": 25}
